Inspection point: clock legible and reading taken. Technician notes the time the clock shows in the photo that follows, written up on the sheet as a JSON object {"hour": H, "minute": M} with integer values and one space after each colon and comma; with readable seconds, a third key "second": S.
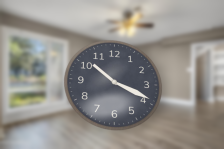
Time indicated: {"hour": 10, "minute": 19}
